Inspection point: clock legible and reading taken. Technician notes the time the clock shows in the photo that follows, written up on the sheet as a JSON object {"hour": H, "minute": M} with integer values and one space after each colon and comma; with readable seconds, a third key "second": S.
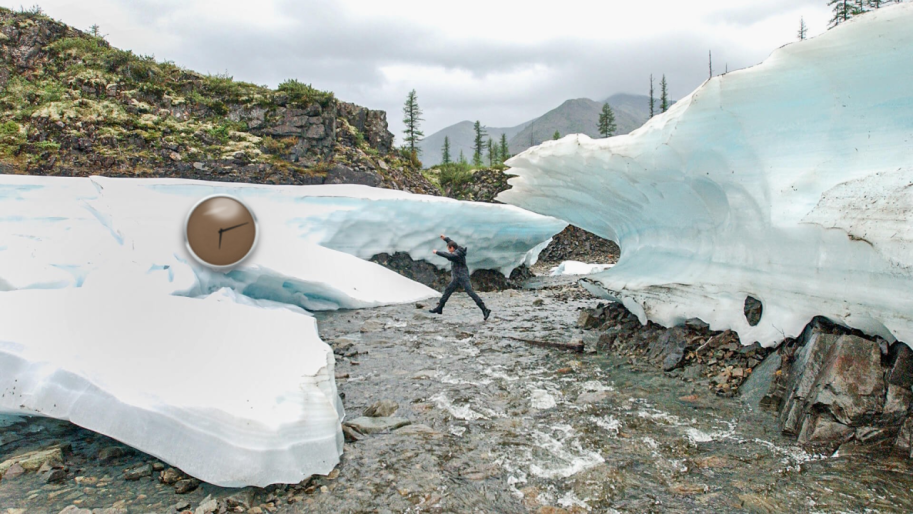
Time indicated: {"hour": 6, "minute": 12}
